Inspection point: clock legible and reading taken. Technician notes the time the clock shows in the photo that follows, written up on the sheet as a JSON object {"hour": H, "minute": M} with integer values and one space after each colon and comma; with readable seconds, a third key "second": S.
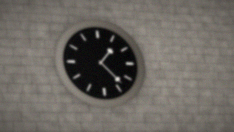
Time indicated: {"hour": 1, "minute": 23}
